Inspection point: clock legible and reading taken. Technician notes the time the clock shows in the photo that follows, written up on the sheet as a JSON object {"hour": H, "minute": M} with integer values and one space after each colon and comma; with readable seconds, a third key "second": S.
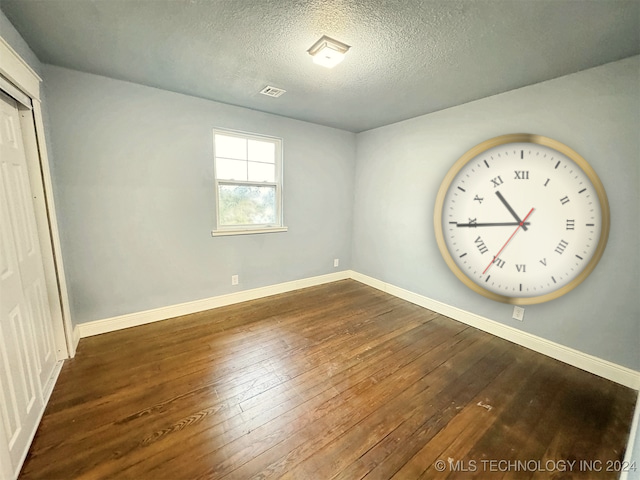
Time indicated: {"hour": 10, "minute": 44, "second": 36}
